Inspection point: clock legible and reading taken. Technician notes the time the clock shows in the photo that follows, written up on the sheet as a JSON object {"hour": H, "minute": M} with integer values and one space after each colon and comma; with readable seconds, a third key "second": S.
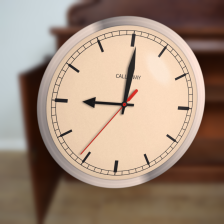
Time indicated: {"hour": 9, "minute": 0, "second": 36}
